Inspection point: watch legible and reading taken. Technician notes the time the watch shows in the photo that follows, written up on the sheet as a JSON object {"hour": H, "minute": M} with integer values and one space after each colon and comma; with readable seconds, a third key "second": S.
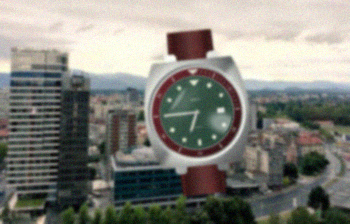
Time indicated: {"hour": 6, "minute": 45}
